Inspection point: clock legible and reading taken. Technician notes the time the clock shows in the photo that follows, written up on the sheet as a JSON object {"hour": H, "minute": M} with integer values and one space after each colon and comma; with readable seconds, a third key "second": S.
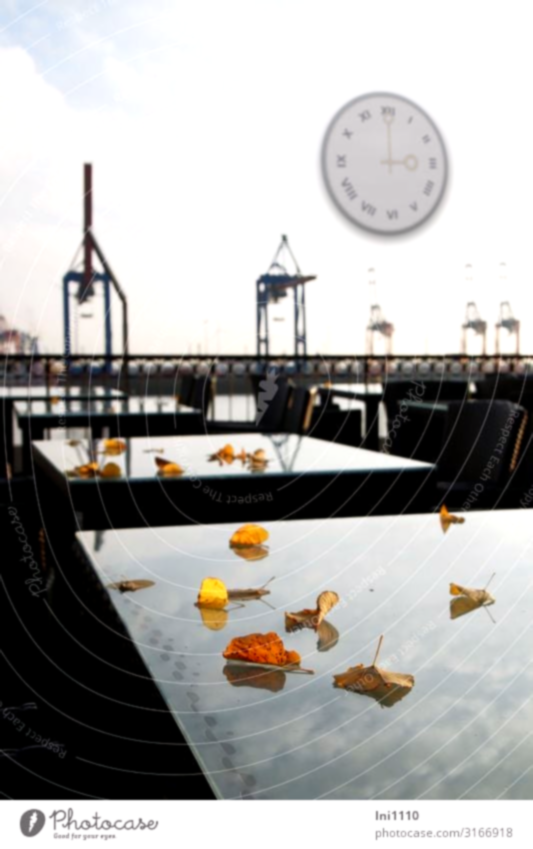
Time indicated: {"hour": 3, "minute": 0}
